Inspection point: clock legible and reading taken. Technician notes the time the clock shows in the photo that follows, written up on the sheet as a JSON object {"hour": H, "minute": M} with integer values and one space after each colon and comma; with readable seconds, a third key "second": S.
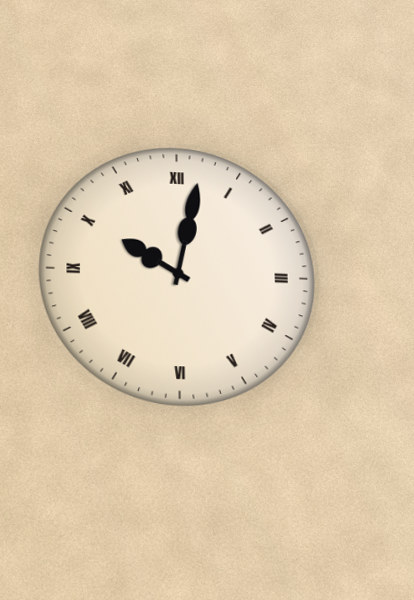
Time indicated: {"hour": 10, "minute": 2}
